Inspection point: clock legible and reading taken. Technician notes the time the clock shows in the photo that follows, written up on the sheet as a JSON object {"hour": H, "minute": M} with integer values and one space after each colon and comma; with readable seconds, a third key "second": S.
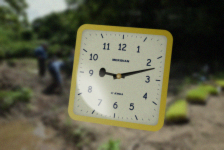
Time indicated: {"hour": 9, "minute": 12}
